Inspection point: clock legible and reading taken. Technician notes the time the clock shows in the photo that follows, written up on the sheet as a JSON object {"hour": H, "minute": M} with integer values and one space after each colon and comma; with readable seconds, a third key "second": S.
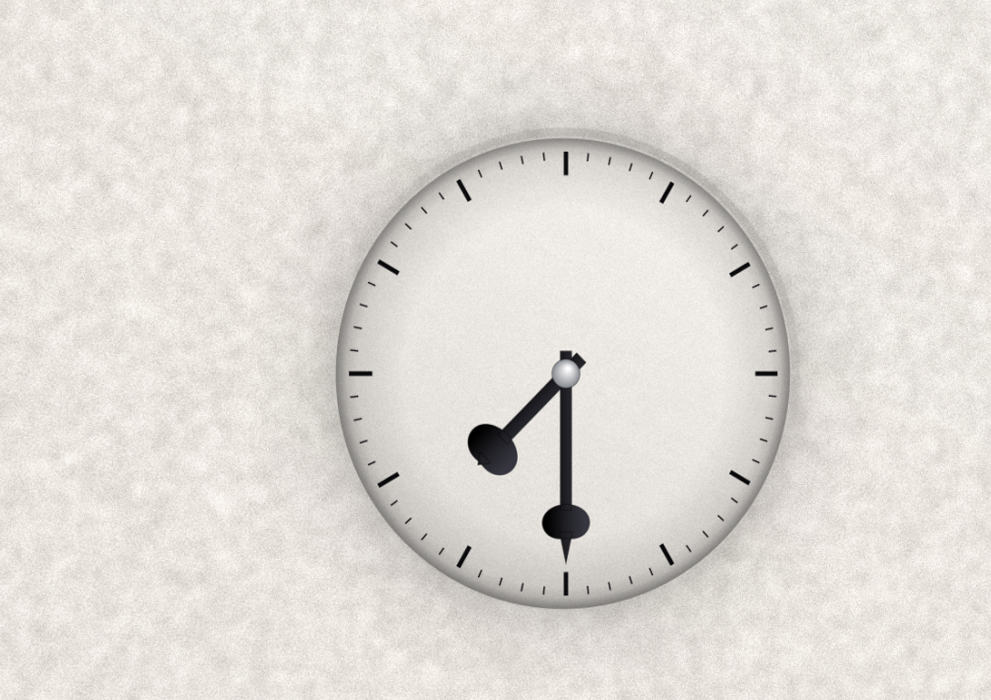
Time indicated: {"hour": 7, "minute": 30}
